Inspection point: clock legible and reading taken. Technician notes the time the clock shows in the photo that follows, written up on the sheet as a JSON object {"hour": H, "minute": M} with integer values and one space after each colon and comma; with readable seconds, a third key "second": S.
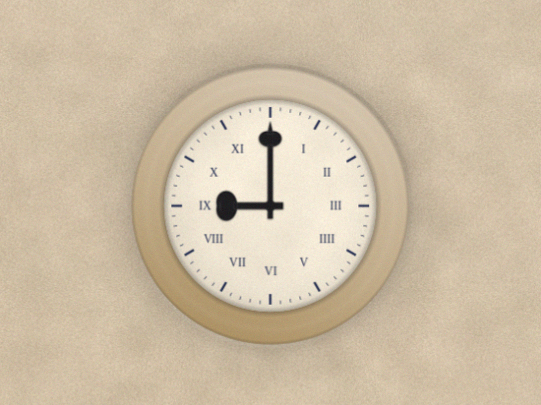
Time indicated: {"hour": 9, "minute": 0}
